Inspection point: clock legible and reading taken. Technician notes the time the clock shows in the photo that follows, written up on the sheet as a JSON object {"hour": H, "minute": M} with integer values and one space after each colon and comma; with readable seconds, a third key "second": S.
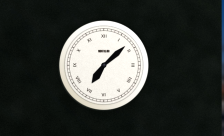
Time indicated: {"hour": 7, "minute": 8}
